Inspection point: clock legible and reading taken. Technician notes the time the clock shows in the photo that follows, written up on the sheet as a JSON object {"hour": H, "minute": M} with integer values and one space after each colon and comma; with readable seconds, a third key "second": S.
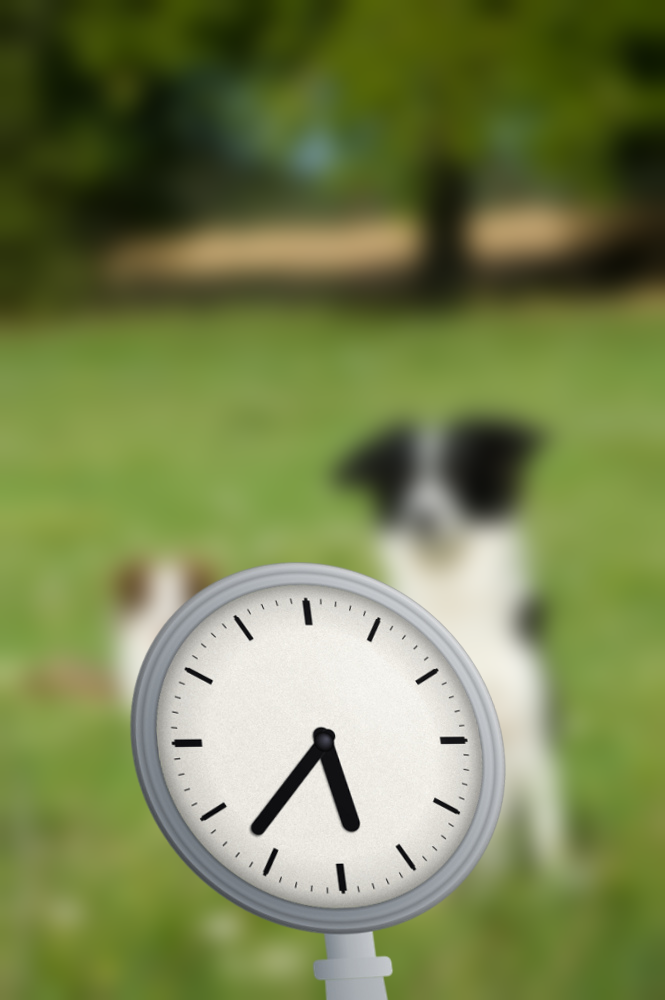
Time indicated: {"hour": 5, "minute": 37}
